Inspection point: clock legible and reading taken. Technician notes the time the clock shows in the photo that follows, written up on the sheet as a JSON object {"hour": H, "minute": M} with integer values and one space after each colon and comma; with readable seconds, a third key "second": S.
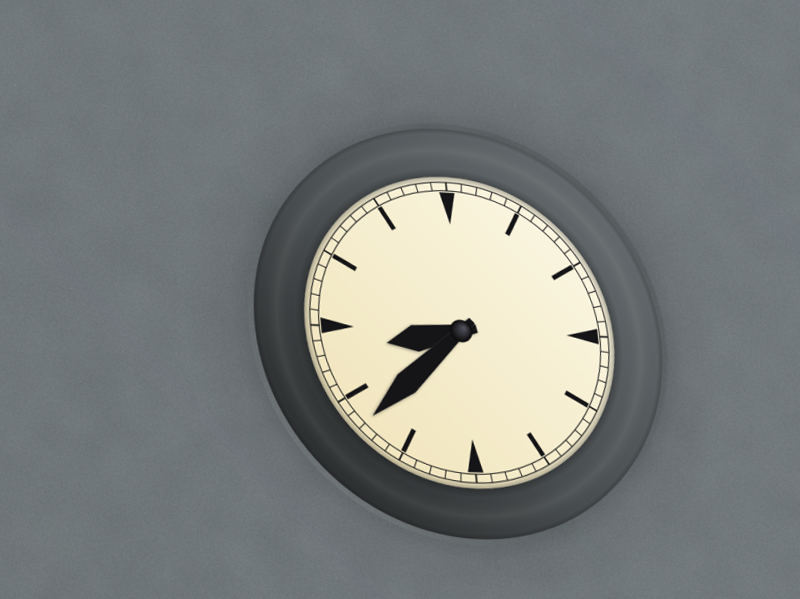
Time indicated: {"hour": 8, "minute": 38}
